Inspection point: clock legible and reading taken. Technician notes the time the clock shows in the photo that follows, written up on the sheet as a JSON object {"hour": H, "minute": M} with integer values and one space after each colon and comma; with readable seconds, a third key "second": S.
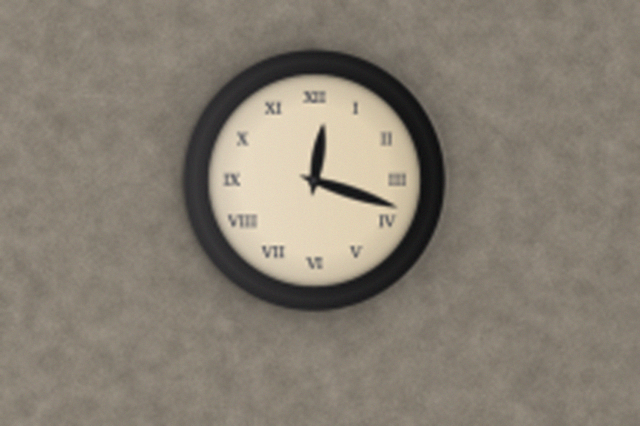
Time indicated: {"hour": 12, "minute": 18}
